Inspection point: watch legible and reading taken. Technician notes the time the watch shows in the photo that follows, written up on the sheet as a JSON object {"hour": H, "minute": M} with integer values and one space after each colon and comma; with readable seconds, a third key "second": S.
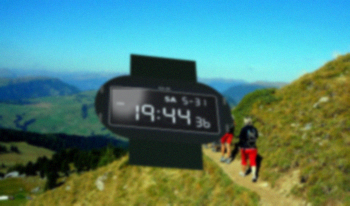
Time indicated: {"hour": 19, "minute": 44}
